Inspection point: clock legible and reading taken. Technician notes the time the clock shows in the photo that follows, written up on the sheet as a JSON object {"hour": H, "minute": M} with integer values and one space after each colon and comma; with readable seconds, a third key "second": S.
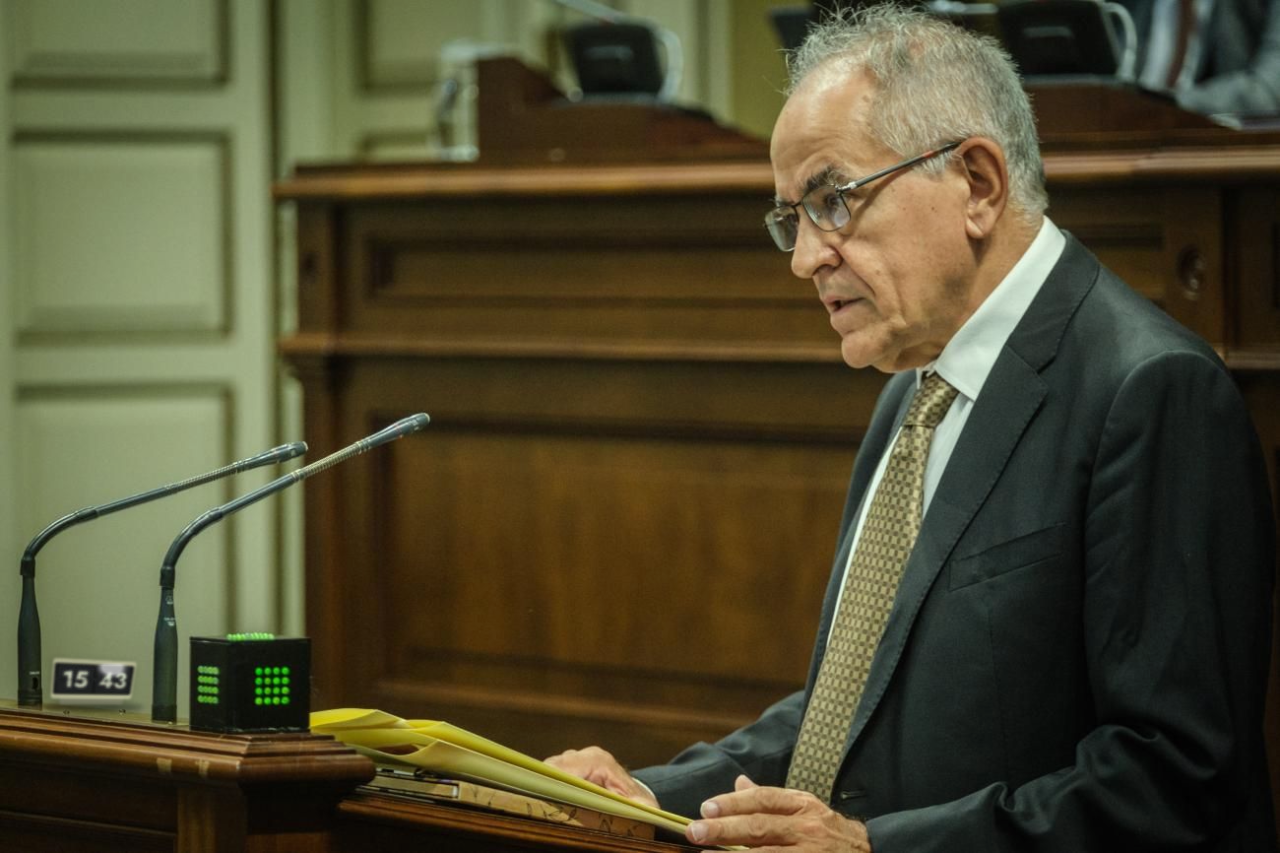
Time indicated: {"hour": 15, "minute": 43}
